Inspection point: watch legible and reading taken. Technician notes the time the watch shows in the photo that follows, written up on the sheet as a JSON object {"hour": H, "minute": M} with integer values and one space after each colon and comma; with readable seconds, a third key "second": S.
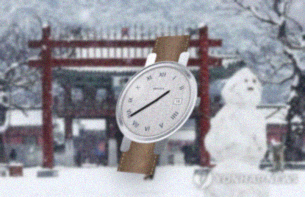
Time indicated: {"hour": 1, "minute": 39}
